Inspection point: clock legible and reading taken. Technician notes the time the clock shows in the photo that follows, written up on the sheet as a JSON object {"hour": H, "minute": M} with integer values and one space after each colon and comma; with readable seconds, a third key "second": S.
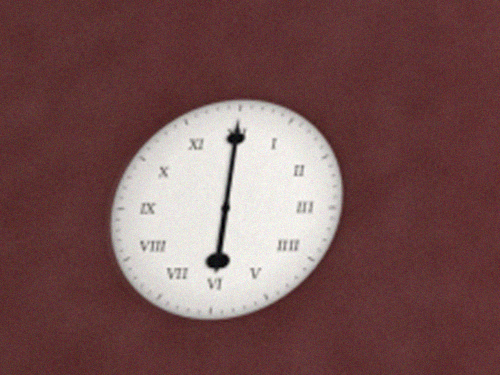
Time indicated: {"hour": 6, "minute": 0}
